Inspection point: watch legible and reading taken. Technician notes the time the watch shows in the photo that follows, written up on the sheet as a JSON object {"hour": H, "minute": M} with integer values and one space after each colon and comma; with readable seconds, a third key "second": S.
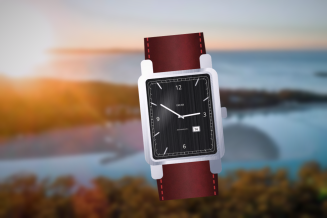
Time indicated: {"hour": 2, "minute": 51}
